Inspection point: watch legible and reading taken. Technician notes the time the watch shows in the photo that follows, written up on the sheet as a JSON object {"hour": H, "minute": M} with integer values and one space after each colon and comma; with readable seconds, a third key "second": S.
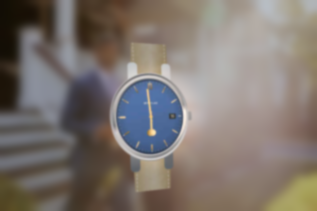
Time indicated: {"hour": 5, "minute": 59}
